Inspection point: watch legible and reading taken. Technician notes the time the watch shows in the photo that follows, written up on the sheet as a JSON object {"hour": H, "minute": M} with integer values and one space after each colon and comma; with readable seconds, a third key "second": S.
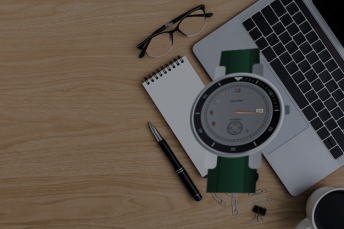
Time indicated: {"hour": 3, "minute": 16}
